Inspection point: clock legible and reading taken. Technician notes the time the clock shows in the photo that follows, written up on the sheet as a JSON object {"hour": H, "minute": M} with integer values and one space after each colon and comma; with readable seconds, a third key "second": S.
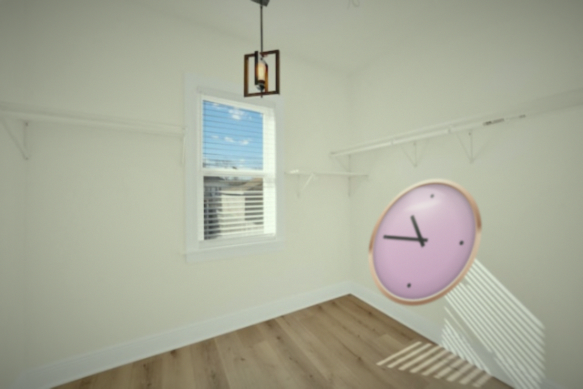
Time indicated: {"hour": 10, "minute": 45}
